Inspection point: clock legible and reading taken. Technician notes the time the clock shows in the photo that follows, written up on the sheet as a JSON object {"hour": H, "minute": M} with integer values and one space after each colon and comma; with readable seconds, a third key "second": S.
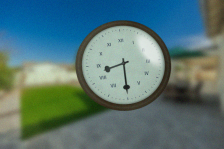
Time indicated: {"hour": 8, "minute": 30}
